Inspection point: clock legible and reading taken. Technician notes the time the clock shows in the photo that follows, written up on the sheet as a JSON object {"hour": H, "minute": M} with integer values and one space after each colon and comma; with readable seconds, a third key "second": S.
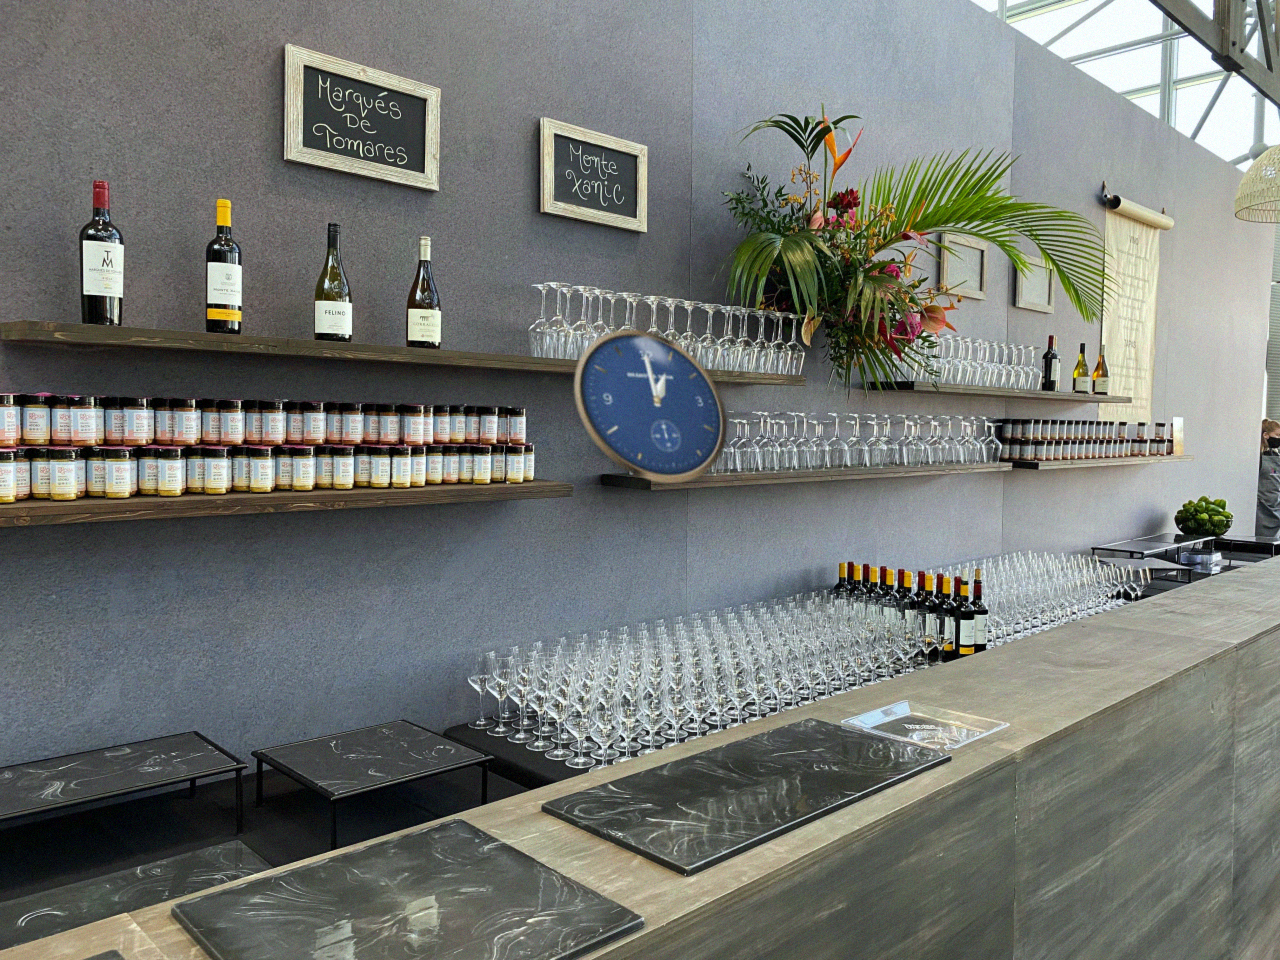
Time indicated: {"hour": 1, "minute": 0}
